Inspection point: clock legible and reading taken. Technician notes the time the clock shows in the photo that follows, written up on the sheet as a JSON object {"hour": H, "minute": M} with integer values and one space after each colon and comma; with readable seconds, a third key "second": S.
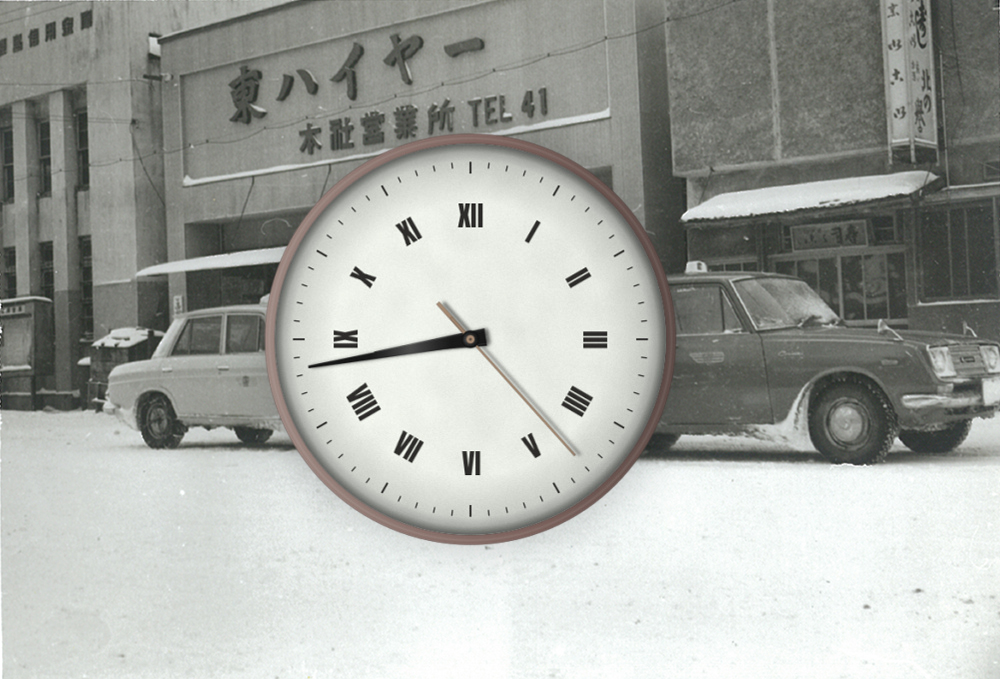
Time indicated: {"hour": 8, "minute": 43, "second": 23}
